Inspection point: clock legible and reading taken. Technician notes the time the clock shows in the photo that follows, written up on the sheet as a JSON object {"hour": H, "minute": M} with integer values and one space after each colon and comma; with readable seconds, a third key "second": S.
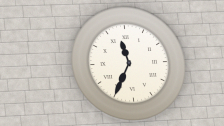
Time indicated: {"hour": 11, "minute": 35}
